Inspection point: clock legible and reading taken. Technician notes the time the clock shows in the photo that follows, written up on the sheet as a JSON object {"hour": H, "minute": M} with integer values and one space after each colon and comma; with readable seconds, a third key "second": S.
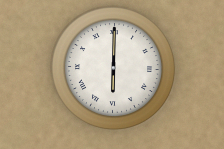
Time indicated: {"hour": 6, "minute": 0}
